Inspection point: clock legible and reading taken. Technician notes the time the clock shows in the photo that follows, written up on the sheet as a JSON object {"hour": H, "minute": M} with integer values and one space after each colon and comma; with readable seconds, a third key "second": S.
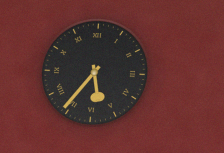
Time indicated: {"hour": 5, "minute": 36}
